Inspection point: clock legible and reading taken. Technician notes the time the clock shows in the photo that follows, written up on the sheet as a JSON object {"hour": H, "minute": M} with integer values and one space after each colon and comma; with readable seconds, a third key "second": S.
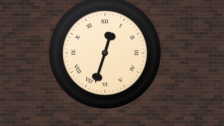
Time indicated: {"hour": 12, "minute": 33}
